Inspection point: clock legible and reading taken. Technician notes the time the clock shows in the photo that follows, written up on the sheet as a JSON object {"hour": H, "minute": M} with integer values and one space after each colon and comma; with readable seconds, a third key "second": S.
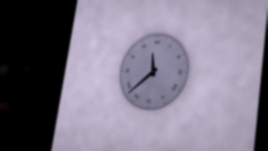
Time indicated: {"hour": 11, "minute": 38}
